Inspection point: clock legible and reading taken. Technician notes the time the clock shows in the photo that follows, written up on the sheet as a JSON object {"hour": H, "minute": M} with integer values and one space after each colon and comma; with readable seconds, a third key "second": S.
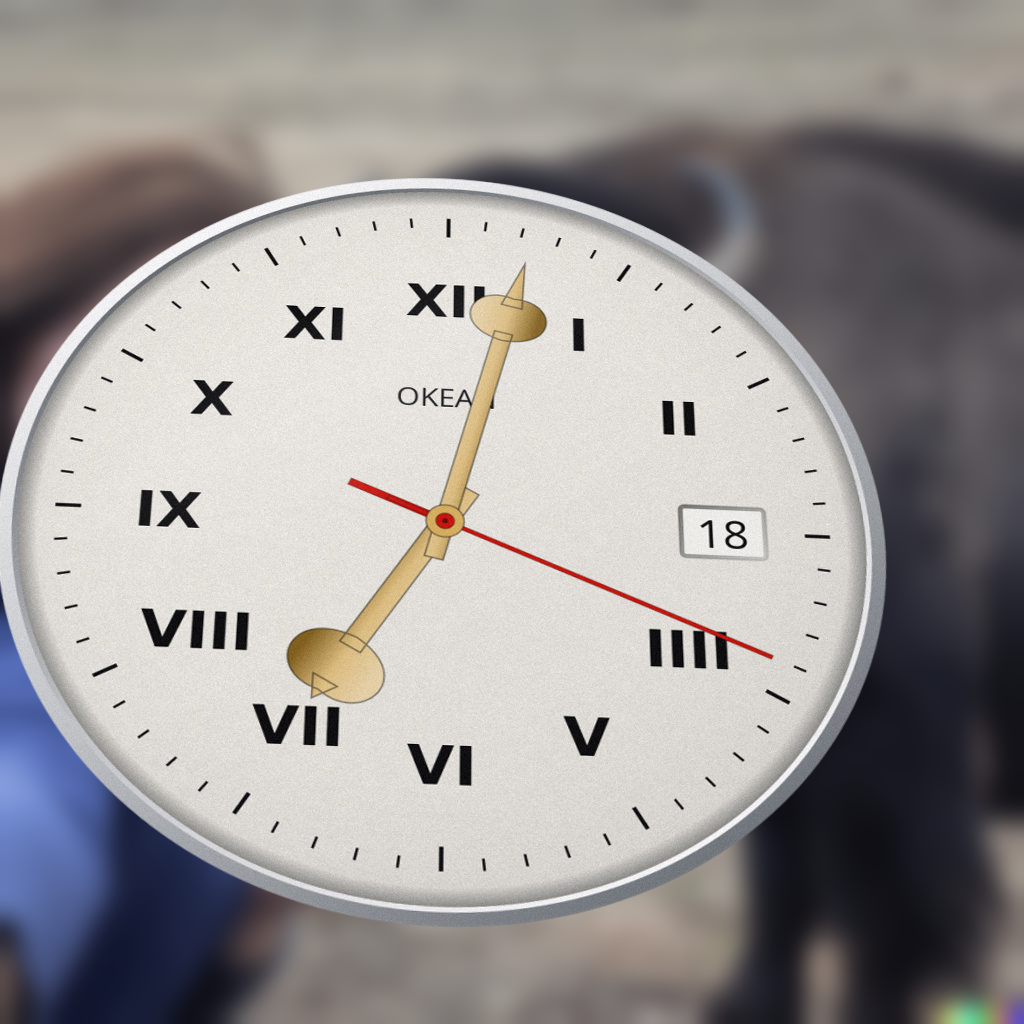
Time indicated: {"hour": 7, "minute": 2, "second": 19}
